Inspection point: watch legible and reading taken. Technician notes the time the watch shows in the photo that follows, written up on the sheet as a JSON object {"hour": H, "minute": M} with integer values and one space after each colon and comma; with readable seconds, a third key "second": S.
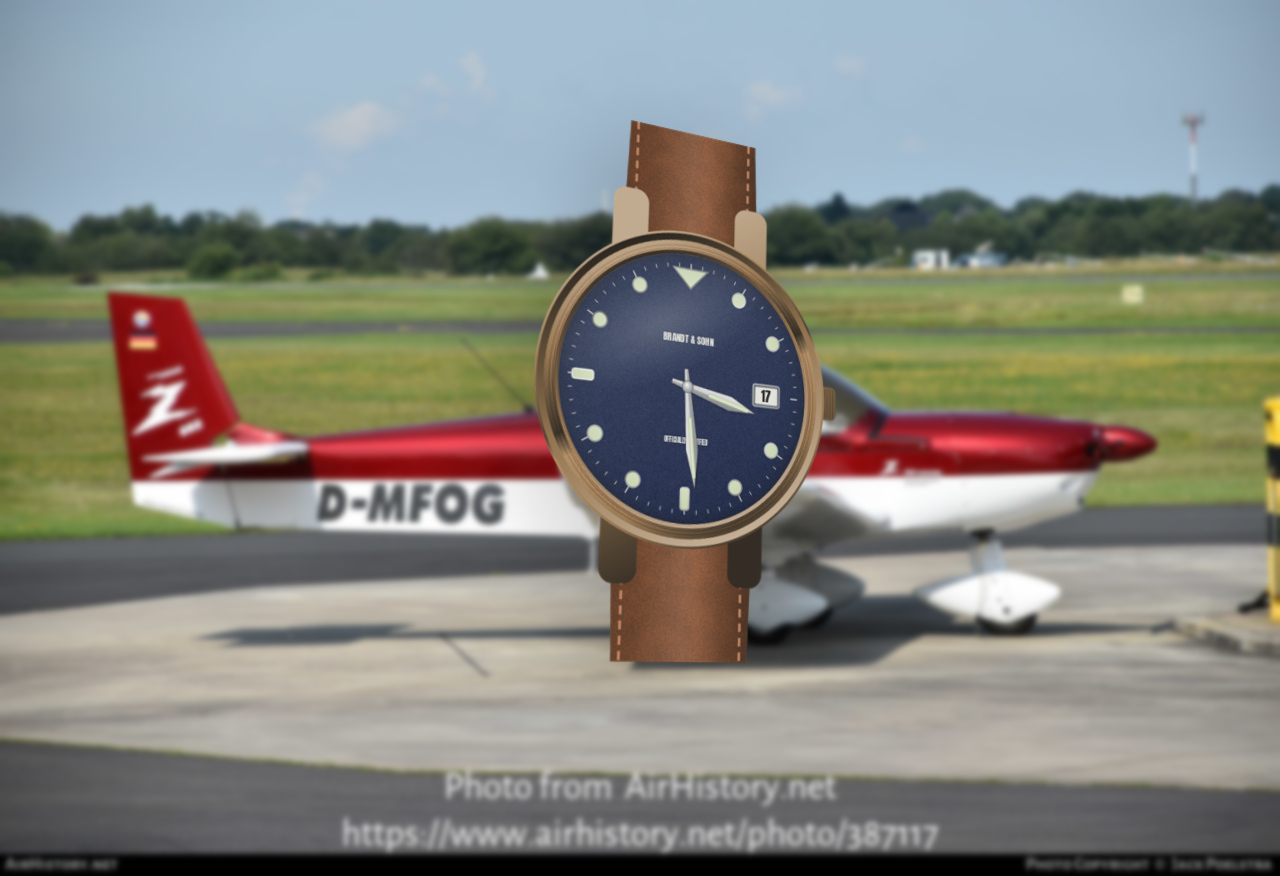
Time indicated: {"hour": 3, "minute": 29}
